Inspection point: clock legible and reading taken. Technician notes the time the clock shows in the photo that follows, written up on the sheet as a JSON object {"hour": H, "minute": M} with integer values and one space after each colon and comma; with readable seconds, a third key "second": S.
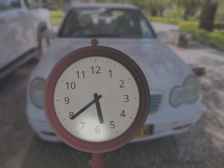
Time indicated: {"hour": 5, "minute": 39}
